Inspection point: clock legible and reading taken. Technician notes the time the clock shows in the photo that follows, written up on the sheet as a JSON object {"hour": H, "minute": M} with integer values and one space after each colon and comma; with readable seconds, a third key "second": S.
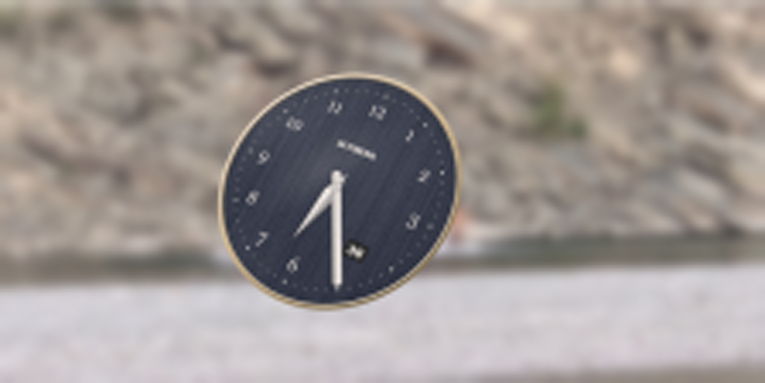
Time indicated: {"hour": 6, "minute": 25}
